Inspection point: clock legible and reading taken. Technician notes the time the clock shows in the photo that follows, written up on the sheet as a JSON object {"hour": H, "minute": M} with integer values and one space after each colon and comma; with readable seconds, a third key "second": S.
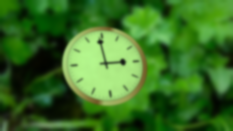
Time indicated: {"hour": 2, "minute": 59}
